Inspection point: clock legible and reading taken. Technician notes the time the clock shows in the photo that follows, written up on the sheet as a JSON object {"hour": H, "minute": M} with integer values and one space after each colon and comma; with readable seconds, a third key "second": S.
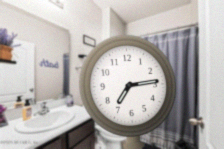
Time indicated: {"hour": 7, "minute": 14}
